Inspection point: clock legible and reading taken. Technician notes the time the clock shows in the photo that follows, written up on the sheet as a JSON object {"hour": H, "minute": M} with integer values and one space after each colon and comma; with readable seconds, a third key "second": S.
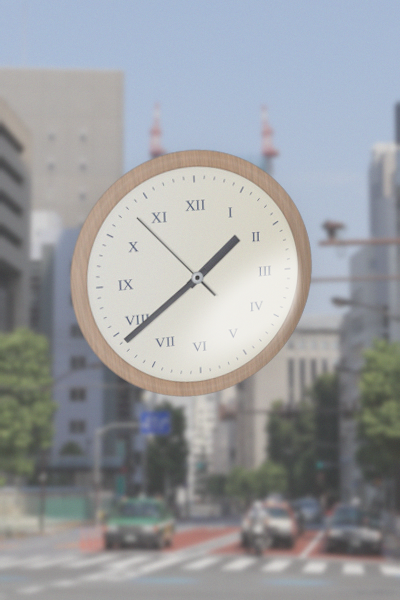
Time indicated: {"hour": 1, "minute": 38, "second": 53}
